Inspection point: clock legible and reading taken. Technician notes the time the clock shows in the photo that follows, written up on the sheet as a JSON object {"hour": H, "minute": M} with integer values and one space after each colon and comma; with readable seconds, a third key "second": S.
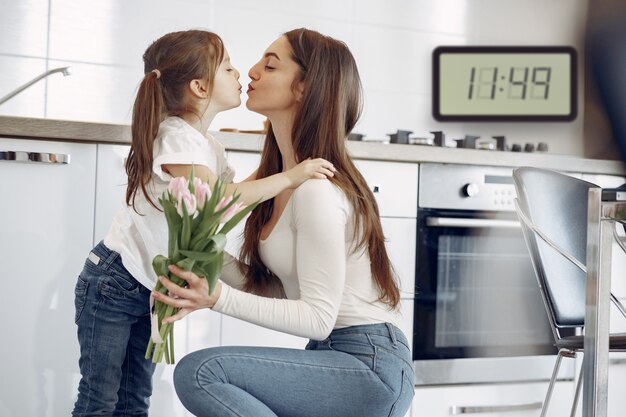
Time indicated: {"hour": 11, "minute": 49}
